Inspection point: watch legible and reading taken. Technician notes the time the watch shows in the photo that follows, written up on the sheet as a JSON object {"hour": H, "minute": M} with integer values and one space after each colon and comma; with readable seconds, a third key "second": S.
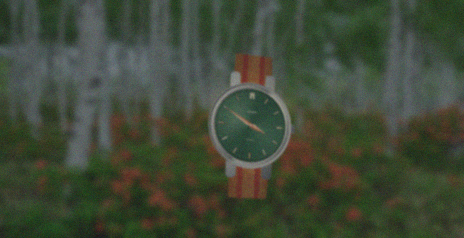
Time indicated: {"hour": 3, "minute": 50}
